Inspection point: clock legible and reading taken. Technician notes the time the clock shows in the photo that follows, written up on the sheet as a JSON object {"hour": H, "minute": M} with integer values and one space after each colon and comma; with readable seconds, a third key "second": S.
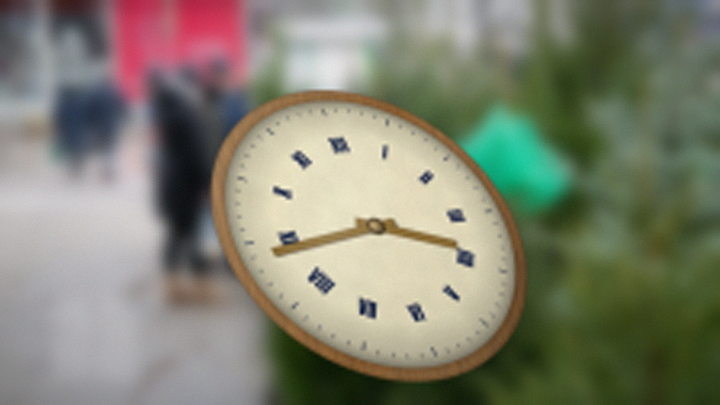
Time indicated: {"hour": 3, "minute": 44}
